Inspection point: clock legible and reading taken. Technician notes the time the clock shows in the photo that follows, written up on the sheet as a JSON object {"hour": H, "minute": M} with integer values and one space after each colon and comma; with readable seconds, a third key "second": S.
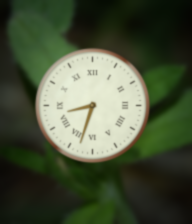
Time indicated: {"hour": 8, "minute": 33}
